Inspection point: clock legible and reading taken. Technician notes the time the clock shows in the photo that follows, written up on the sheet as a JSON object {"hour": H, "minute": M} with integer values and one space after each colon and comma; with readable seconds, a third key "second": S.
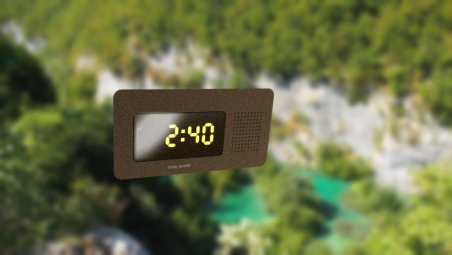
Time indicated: {"hour": 2, "minute": 40}
